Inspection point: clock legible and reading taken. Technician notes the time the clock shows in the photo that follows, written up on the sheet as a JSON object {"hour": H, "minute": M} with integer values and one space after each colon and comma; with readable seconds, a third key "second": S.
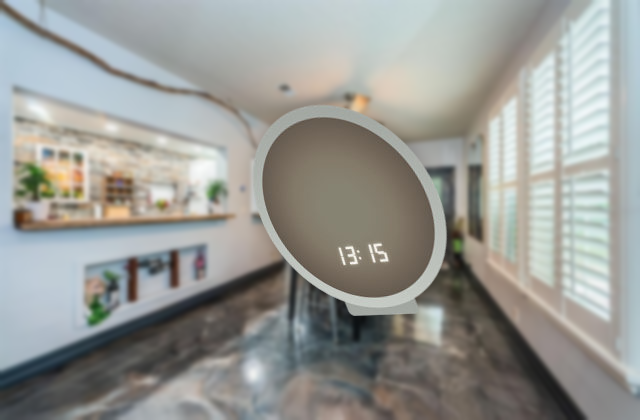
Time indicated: {"hour": 13, "minute": 15}
